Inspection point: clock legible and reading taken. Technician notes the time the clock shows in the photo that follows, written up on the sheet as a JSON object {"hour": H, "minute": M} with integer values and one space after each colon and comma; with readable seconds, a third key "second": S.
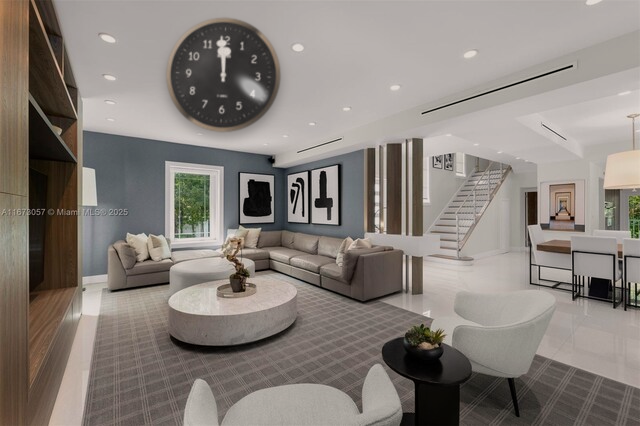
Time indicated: {"hour": 11, "minute": 59}
